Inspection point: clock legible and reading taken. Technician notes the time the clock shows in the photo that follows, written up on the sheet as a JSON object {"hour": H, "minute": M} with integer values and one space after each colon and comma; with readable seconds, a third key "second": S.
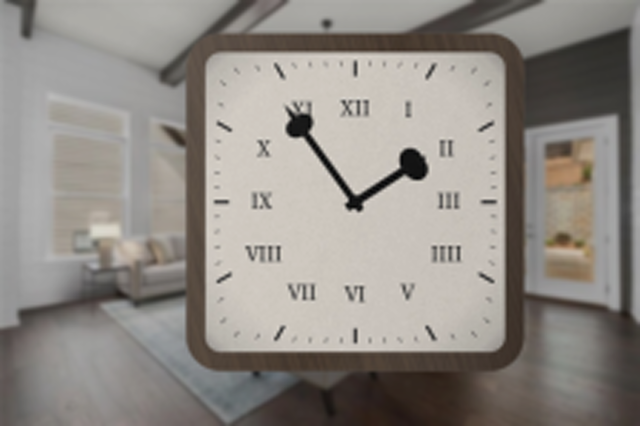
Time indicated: {"hour": 1, "minute": 54}
